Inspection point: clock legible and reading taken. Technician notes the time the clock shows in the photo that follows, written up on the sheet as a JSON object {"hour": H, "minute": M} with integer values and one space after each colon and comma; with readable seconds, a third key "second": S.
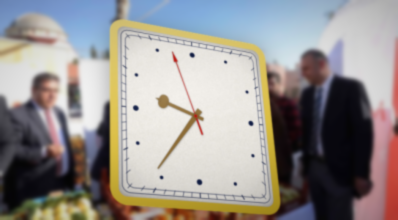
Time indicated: {"hour": 9, "minute": 35, "second": 57}
